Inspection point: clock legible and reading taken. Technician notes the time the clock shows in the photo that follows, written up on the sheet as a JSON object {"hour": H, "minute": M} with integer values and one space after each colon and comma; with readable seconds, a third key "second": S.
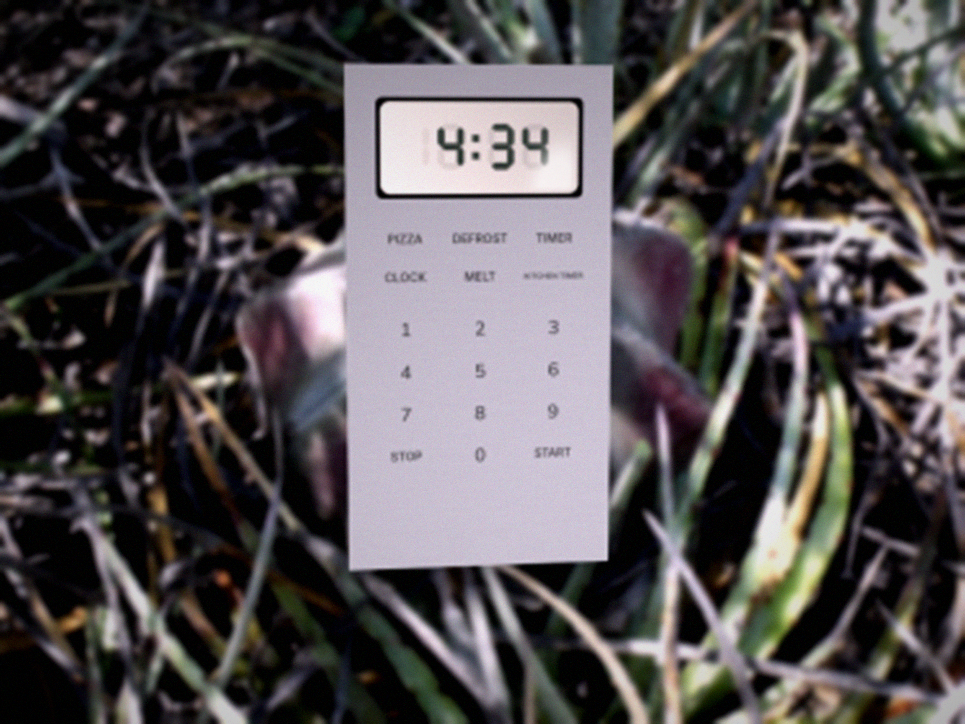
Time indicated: {"hour": 4, "minute": 34}
